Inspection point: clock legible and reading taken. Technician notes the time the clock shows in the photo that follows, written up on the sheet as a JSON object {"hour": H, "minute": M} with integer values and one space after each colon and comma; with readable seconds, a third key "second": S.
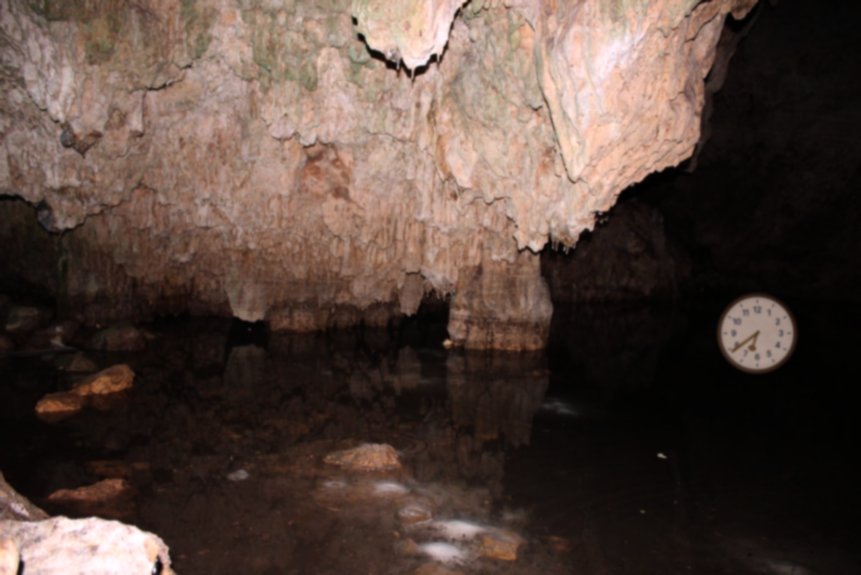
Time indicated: {"hour": 6, "minute": 39}
